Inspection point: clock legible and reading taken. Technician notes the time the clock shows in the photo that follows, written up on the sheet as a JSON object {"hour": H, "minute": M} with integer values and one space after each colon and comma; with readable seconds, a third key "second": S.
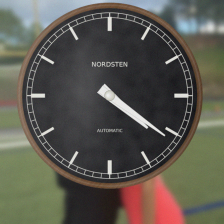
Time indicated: {"hour": 4, "minute": 21}
